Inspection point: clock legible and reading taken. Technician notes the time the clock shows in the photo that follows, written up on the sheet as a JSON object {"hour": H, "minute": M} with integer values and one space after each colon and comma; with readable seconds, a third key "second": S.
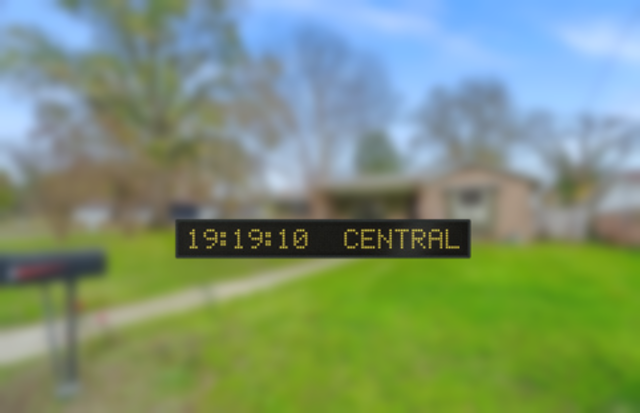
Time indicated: {"hour": 19, "minute": 19, "second": 10}
